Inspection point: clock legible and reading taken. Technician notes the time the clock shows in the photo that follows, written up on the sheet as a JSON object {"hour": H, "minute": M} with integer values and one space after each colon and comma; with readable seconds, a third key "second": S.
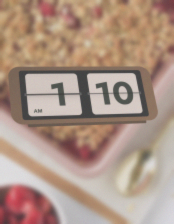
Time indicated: {"hour": 1, "minute": 10}
